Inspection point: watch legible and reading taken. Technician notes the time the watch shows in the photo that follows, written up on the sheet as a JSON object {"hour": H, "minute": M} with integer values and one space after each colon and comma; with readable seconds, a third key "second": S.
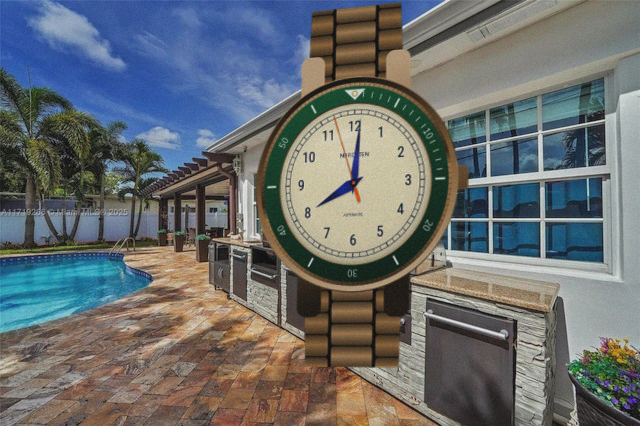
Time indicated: {"hour": 8, "minute": 0, "second": 57}
